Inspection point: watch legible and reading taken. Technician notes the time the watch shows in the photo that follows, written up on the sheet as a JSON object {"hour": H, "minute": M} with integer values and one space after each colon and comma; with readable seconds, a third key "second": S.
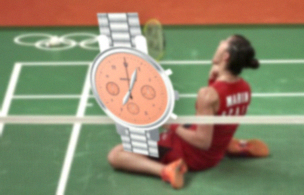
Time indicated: {"hour": 7, "minute": 4}
